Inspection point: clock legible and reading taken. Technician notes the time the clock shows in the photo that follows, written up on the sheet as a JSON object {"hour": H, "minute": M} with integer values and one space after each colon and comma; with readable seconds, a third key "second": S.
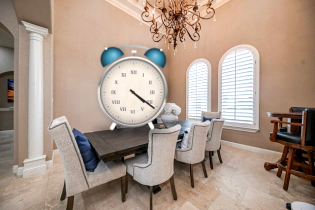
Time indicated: {"hour": 4, "minute": 21}
